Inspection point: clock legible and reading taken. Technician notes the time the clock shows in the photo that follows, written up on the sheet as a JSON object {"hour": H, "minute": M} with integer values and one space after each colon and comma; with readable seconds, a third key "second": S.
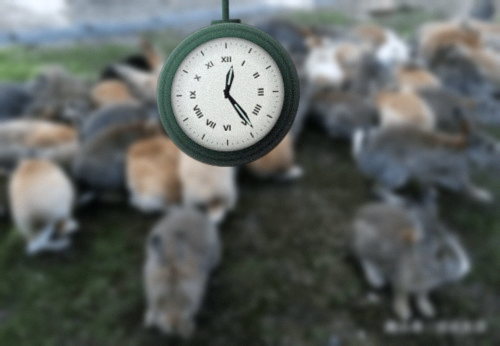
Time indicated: {"hour": 12, "minute": 24}
